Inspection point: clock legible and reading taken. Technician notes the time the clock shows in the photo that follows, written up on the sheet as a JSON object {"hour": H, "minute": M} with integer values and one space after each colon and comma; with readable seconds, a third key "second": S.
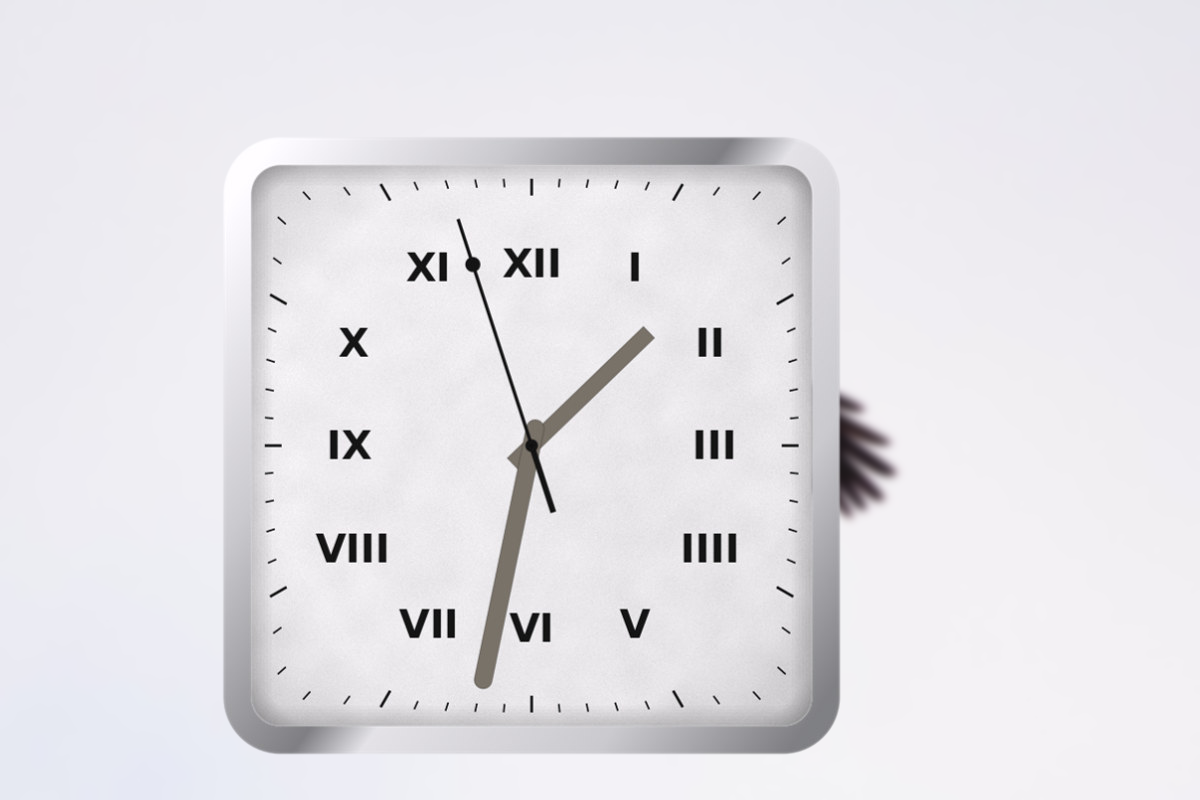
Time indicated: {"hour": 1, "minute": 31, "second": 57}
